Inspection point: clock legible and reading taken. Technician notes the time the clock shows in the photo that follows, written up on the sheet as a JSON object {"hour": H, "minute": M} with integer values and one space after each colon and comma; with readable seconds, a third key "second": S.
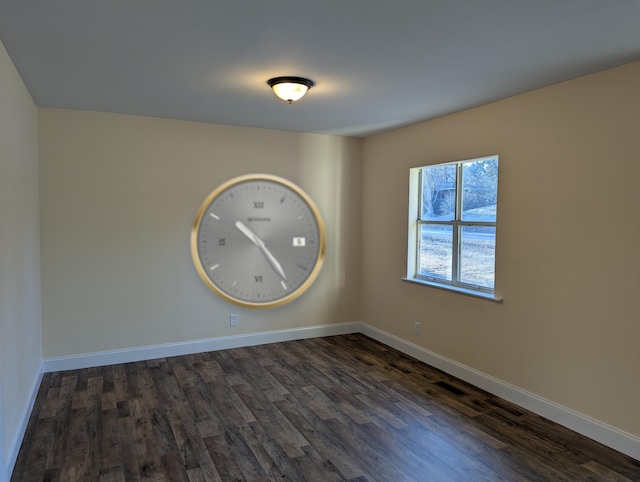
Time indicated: {"hour": 10, "minute": 24}
